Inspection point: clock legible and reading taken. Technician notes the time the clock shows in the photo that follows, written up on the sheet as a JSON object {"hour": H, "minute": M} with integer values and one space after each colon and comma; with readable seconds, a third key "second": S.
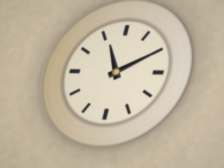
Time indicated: {"hour": 11, "minute": 10}
